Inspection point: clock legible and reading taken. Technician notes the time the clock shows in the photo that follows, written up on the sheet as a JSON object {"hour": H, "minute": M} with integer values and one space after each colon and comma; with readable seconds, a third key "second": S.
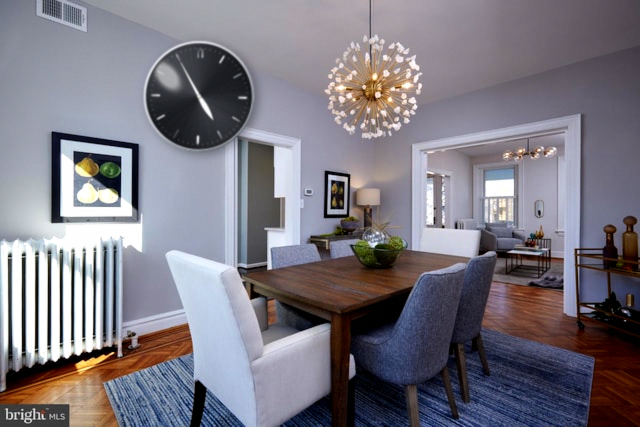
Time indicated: {"hour": 4, "minute": 55}
